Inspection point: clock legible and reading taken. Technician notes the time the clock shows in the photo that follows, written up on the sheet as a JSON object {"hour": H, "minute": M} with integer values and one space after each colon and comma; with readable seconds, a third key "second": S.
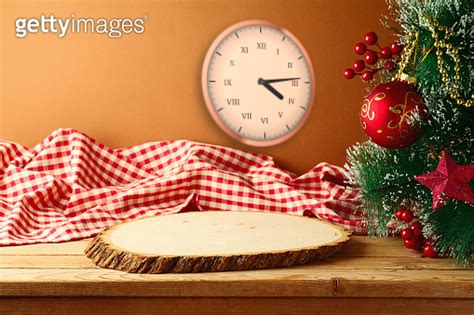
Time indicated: {"hour": 4, "minute": 14}
